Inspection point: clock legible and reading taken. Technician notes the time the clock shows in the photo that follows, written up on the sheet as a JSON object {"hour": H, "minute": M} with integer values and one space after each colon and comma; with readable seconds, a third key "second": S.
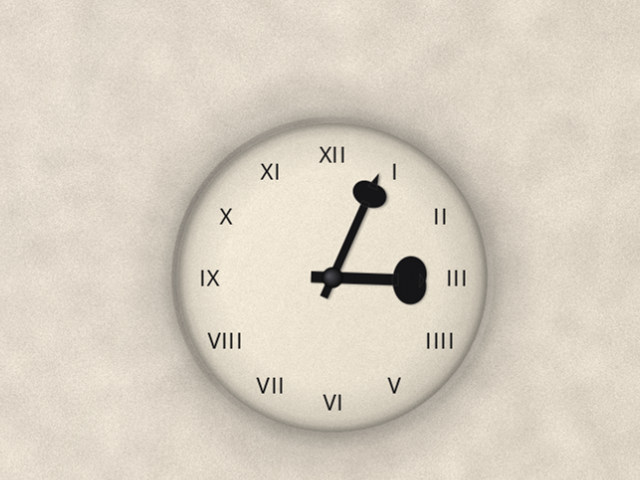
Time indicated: {"hour": 3, "minute": 4}
